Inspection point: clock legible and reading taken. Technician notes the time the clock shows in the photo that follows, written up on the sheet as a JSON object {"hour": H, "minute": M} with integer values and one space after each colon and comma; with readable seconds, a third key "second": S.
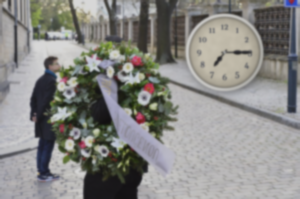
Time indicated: {"hour": 7, "minute": 15}
